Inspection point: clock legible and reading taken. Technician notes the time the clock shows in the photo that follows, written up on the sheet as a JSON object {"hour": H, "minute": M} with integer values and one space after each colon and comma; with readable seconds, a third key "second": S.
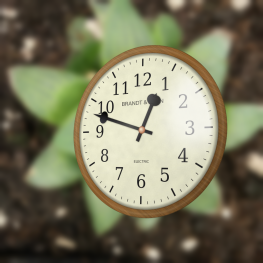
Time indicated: {"hour": 12, "minute": 48}
